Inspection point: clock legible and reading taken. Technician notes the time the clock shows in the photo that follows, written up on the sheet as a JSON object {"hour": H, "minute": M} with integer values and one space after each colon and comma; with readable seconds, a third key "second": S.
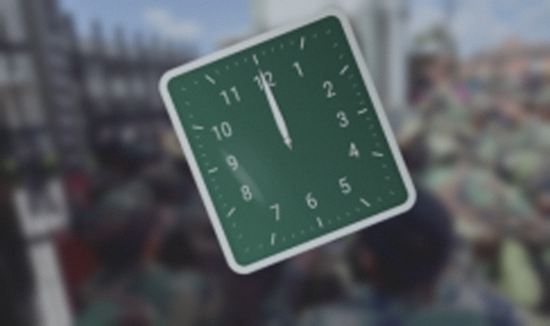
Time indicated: {"hour": 12, "minute": 0}
